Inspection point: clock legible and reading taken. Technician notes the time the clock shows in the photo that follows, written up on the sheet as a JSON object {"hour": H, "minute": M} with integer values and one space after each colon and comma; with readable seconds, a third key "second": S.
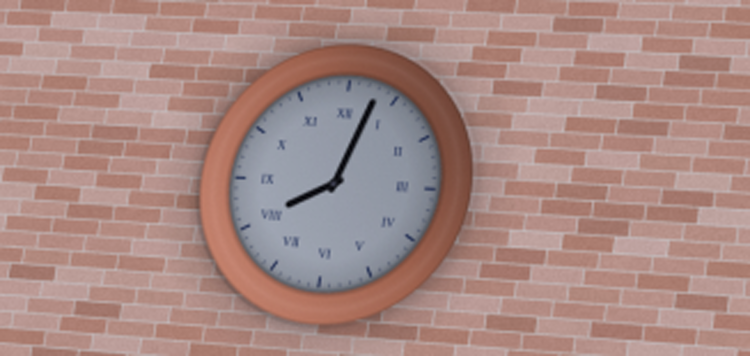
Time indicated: {"hour": 8, "minute": 3}
